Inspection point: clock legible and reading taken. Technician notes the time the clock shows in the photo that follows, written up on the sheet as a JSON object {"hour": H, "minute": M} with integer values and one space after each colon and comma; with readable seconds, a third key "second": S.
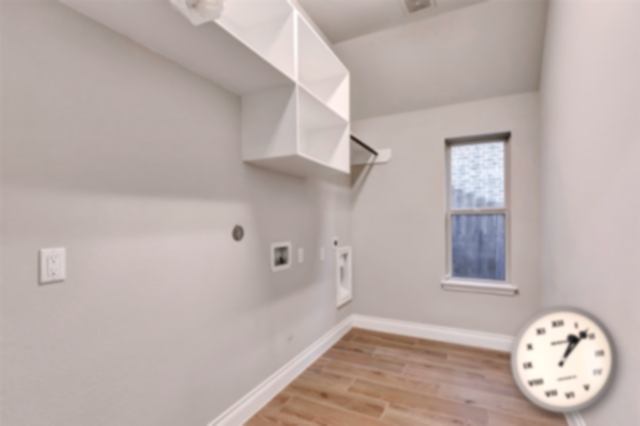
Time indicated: {"hour": 1, "minute": 8}
